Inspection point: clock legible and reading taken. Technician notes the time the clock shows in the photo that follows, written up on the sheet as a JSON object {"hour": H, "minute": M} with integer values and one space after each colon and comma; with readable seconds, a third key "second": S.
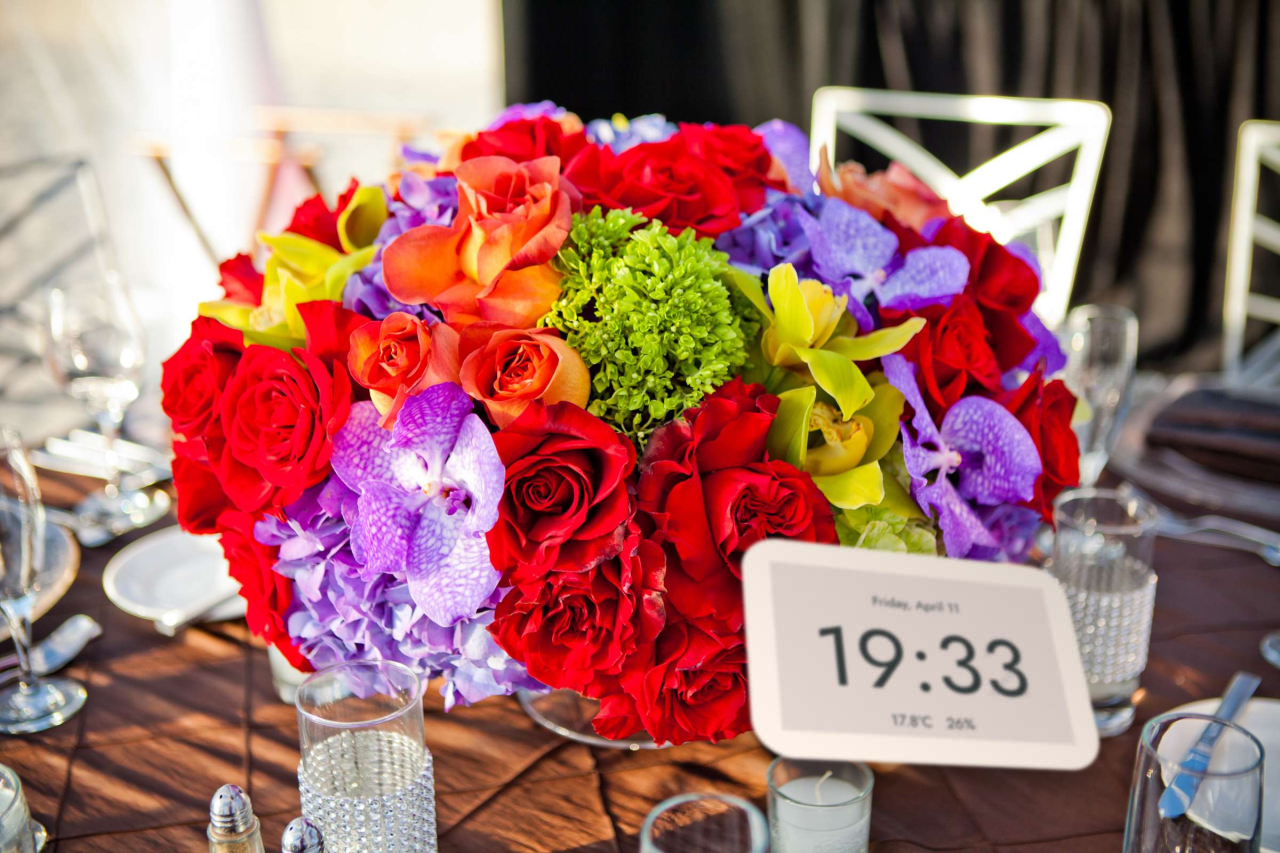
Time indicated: {"hour": 19, "minute": 33}
